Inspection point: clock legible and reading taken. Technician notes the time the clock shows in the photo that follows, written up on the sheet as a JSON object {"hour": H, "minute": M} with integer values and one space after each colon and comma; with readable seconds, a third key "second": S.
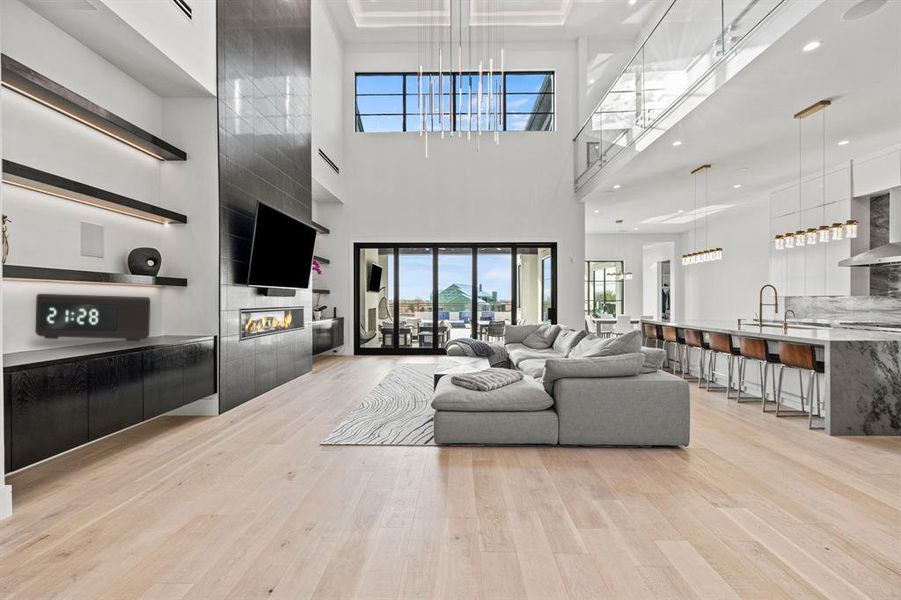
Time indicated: {"hour": 21, "minute": 28}
